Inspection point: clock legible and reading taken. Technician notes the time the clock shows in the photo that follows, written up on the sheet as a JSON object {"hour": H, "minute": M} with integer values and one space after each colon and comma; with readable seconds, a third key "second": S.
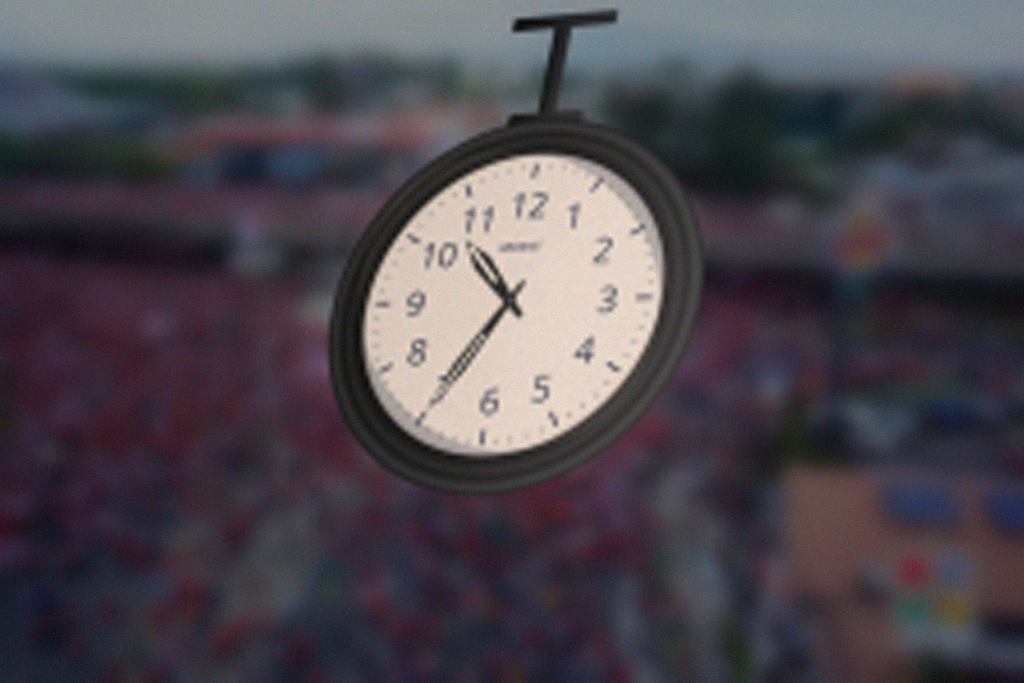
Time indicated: {"hour": 10, "minute": 35}
